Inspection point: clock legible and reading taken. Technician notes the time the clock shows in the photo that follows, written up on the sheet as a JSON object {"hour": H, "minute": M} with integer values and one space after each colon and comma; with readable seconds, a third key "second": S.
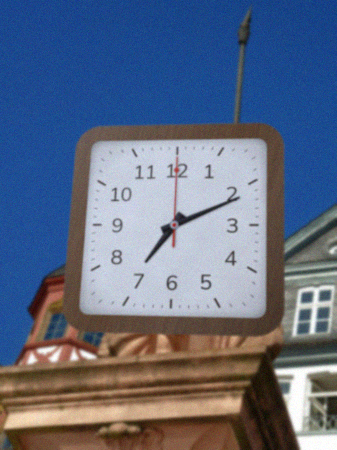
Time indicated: {"hour": 7, "minute": 11, "second": 0}
